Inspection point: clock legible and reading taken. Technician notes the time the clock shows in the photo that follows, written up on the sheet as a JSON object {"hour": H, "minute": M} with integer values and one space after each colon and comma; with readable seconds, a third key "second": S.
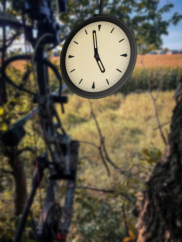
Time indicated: {"hour": 4, "minute": 58}
